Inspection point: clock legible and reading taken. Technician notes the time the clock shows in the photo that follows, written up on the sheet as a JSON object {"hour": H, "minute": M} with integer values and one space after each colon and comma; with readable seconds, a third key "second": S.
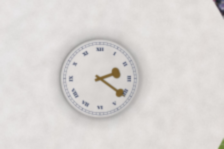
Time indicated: {"hour": 2, "minute": 21}
